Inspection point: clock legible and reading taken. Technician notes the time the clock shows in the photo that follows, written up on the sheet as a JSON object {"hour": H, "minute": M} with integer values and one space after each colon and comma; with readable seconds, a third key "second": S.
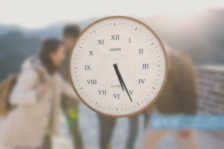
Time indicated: {"hour": 5, "minute": 26}
